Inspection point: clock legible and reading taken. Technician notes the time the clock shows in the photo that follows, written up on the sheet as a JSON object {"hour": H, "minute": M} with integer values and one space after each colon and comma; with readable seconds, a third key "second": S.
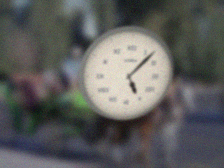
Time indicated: {"hour": 5, "minute": 7}
